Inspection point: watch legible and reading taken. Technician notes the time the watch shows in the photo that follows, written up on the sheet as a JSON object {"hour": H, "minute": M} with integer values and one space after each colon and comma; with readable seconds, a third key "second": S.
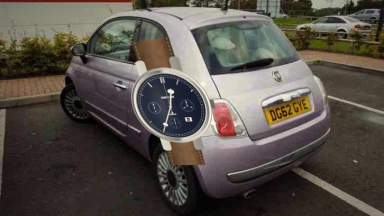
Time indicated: {"hour": 12, "minute": 35}
